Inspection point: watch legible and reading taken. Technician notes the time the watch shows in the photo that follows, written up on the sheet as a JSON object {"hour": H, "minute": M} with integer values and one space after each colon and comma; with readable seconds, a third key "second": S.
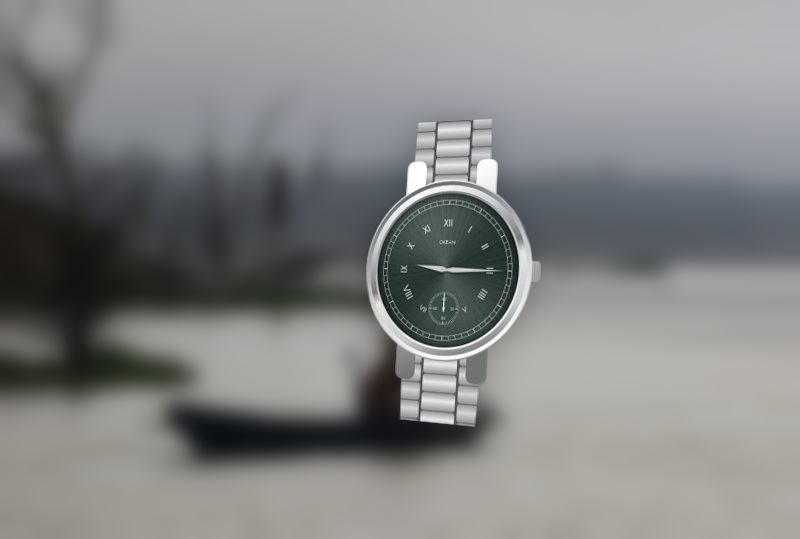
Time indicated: {"hour": 9, "minute": 15}
